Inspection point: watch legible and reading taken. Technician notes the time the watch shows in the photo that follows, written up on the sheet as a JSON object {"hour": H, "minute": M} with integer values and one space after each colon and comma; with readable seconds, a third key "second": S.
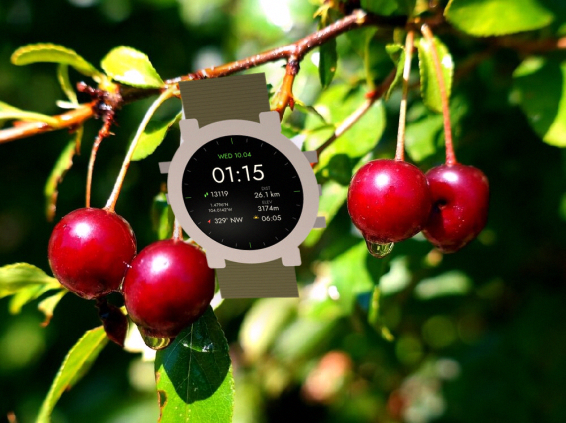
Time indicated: {"hour": 1, "minute": 15}
